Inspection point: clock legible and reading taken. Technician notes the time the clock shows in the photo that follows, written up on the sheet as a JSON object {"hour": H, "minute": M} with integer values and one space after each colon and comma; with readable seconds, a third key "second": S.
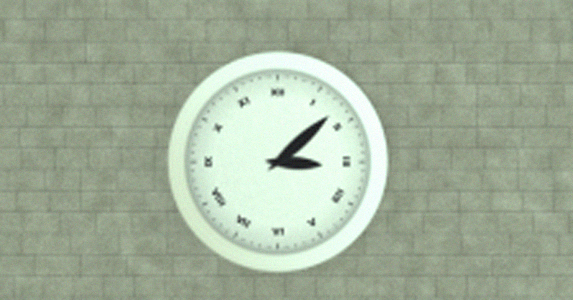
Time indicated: {"hour": 3, "minute": 8}
